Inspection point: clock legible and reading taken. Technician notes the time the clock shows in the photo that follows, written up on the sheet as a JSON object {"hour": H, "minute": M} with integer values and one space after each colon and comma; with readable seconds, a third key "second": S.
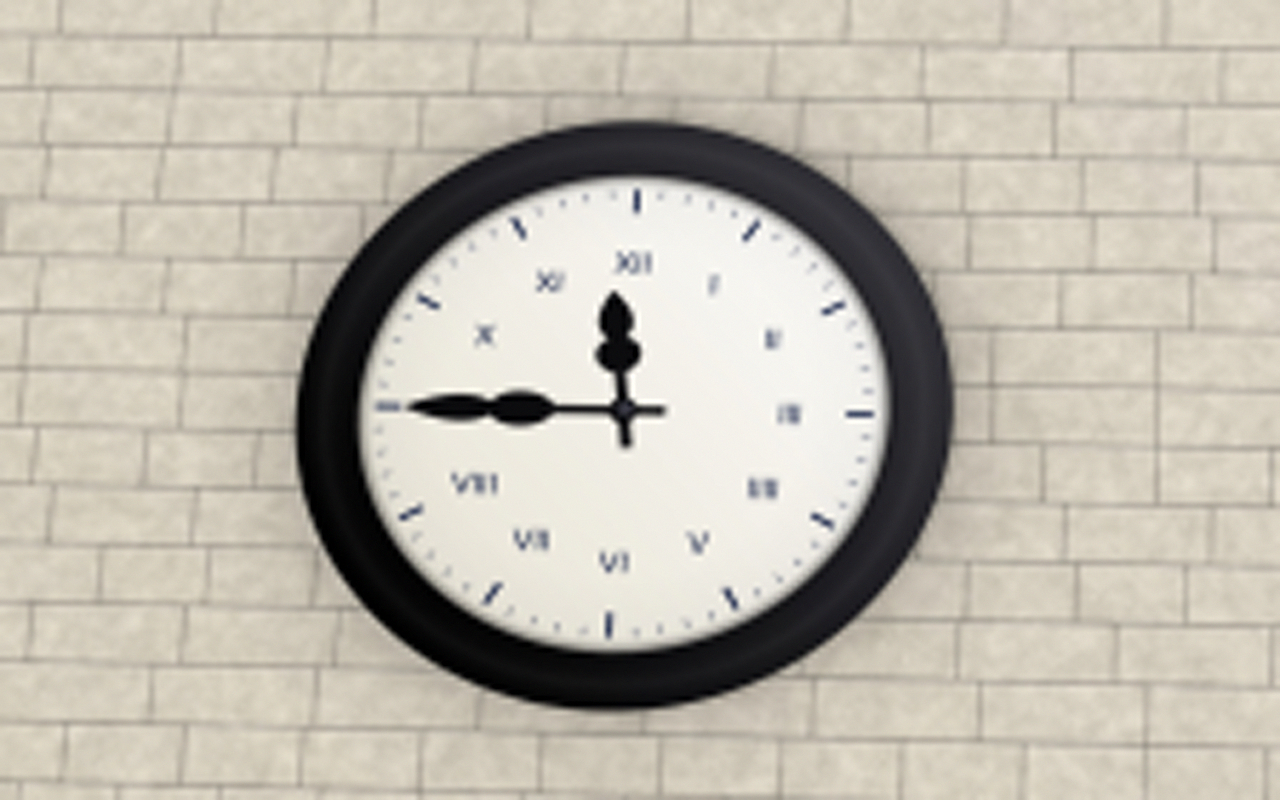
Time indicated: {"hour": 11, "minute": 45}
